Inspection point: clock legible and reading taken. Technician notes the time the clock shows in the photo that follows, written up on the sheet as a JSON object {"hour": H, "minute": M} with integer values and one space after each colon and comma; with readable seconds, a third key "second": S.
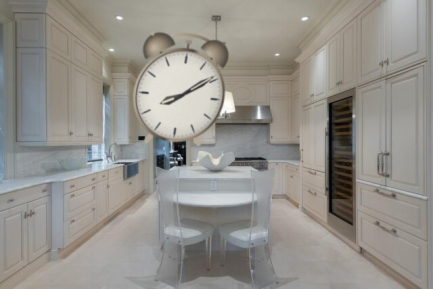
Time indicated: {"hour": 8, "minute": 9}
